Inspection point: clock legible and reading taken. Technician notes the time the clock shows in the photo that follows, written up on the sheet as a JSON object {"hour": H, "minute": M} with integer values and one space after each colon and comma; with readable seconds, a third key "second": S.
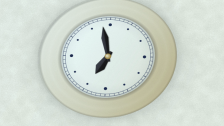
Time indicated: {"hour": 6, "minute": 58}
